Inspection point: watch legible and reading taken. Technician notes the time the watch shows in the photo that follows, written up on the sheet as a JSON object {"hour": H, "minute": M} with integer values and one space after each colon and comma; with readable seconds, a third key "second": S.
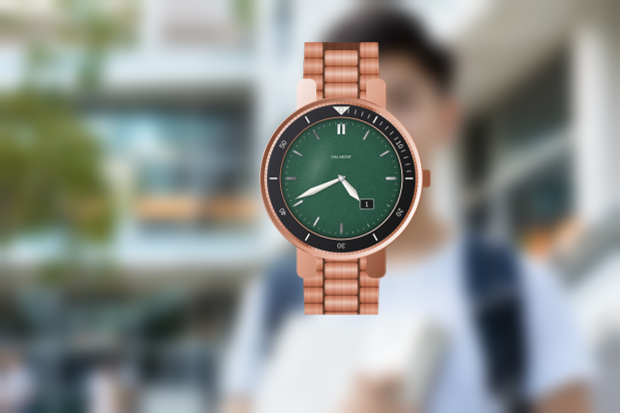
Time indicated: {"hour": 4, "minute": 41}
